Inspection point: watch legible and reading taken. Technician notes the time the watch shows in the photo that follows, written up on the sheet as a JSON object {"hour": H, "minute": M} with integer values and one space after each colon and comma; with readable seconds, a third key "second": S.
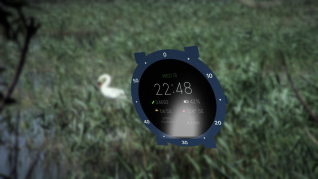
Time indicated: {"hour": 22, "minute": 48}
